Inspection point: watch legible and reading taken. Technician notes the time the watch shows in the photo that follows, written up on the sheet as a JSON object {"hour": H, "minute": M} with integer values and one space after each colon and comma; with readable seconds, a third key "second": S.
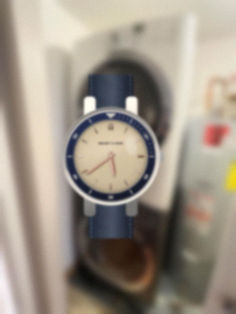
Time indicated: {"hour": 5, "minute": 39}
